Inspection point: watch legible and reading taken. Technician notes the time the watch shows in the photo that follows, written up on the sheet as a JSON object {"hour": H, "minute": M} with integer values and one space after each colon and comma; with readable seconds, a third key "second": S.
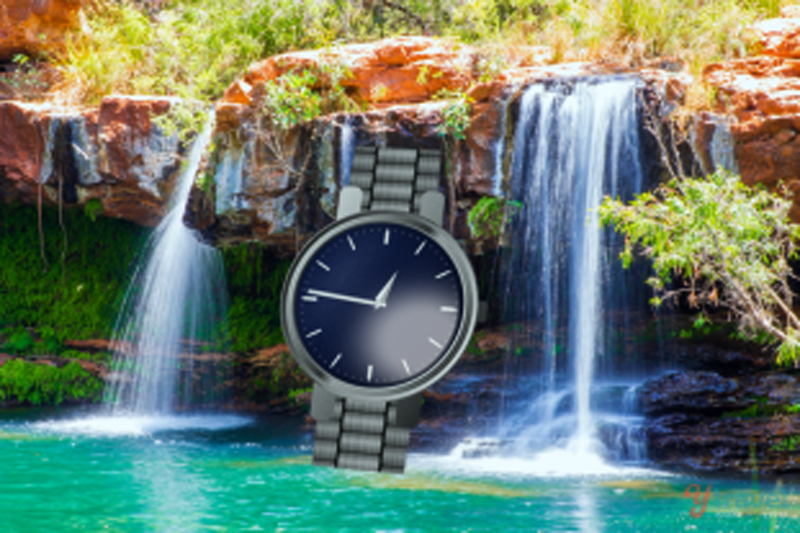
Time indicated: {"hour": 12, "minute": 46}
